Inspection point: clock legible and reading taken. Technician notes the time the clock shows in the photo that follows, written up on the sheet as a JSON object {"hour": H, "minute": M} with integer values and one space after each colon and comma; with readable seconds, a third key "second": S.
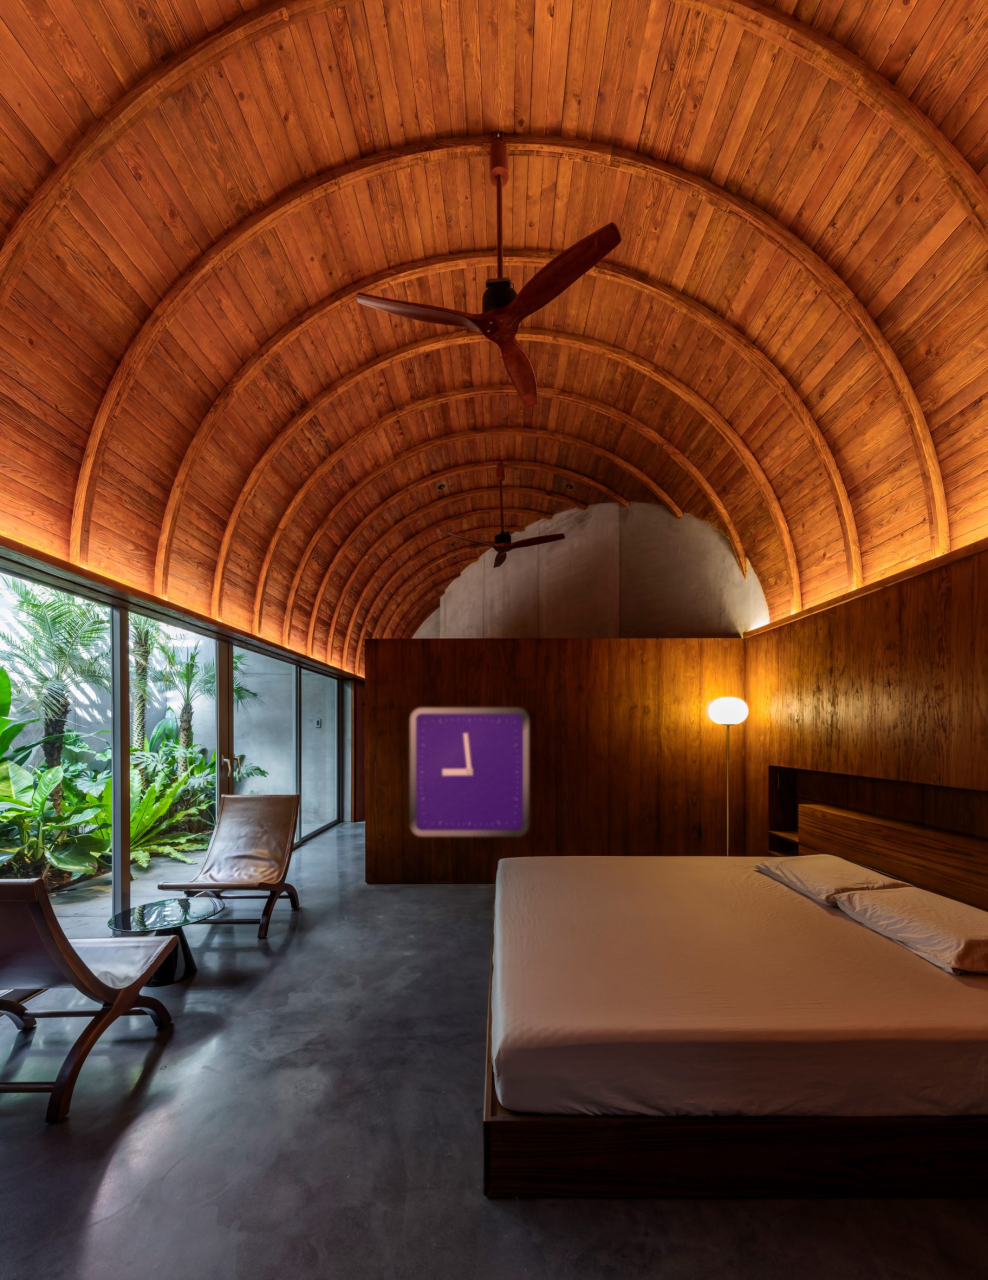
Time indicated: {"hour": 8, "minute": 59}
